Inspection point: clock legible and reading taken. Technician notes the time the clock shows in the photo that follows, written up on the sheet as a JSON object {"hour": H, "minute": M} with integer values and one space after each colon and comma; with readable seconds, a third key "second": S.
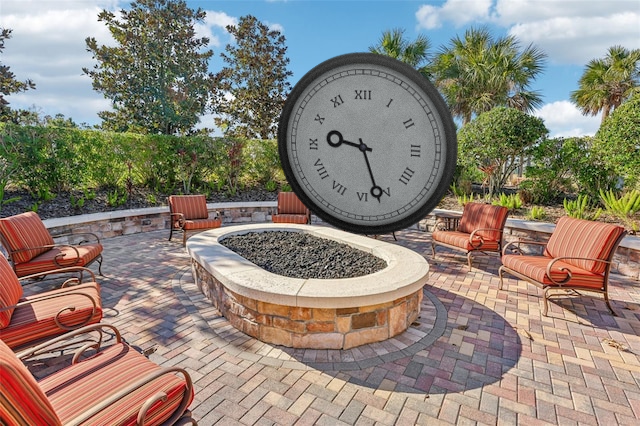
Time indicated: {"hour": 9, "minute": 27}
